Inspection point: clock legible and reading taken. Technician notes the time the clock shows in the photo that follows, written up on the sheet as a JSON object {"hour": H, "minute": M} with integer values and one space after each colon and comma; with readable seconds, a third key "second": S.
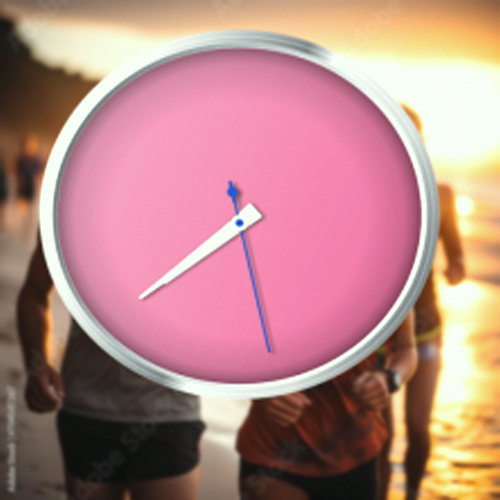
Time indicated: {"hour": 7, "minute": 38, "second": 28}
